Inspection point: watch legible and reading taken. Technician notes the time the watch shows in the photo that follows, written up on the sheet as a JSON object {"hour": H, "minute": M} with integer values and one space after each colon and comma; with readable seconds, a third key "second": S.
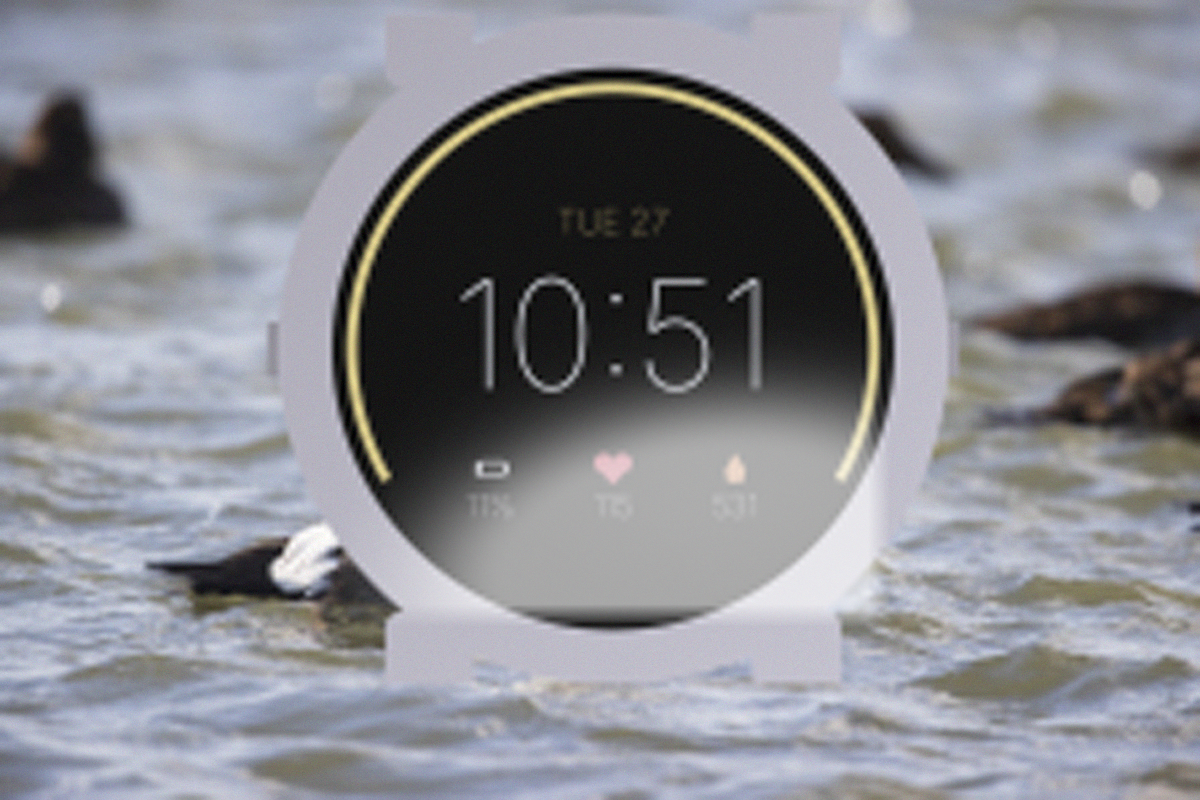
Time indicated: {"hour": 10, "minute": 51}
